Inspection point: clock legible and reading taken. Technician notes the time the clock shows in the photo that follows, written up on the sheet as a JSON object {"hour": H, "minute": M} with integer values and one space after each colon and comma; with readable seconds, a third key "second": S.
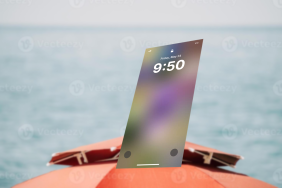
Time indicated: {"hour": 9, "minute": 50}
